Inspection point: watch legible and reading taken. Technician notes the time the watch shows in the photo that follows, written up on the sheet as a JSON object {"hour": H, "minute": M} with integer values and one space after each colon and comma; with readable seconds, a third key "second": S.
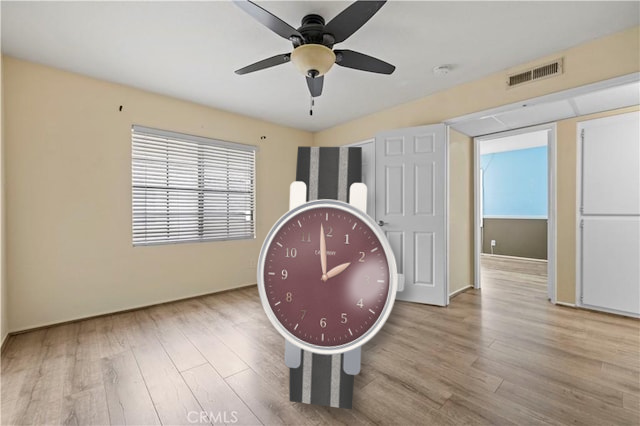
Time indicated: {"hour": 1, "minute": 59}
